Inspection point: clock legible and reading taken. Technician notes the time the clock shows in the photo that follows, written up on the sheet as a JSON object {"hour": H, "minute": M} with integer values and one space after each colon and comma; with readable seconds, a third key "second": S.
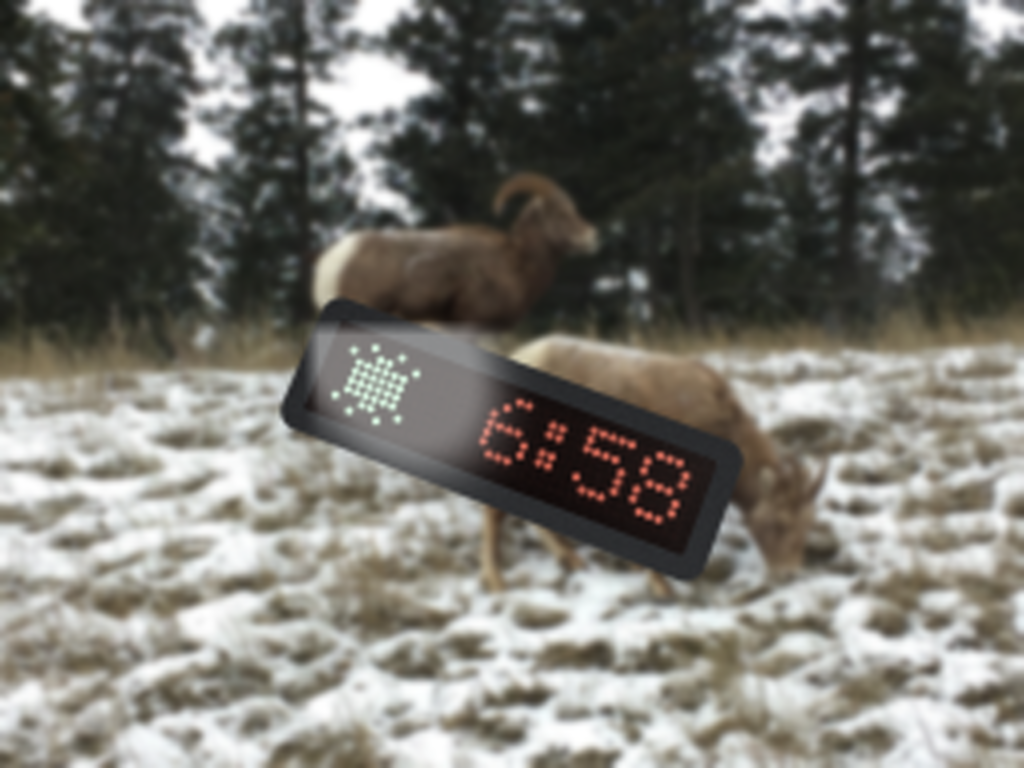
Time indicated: {"hour": 6, "minute": 58}
